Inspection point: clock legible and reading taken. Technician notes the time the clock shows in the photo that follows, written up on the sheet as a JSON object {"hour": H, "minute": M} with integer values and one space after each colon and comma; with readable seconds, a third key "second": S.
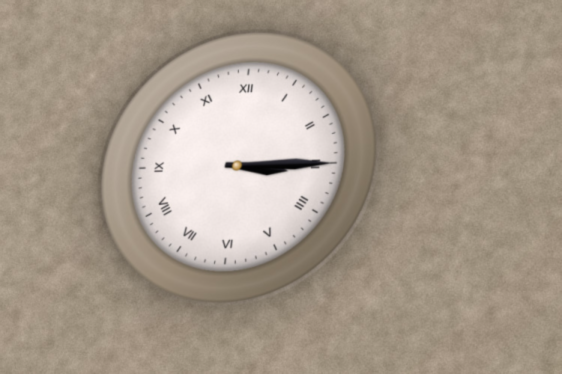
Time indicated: {"hour": 3, "minute": 15}
